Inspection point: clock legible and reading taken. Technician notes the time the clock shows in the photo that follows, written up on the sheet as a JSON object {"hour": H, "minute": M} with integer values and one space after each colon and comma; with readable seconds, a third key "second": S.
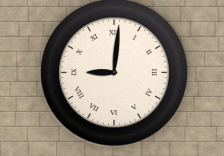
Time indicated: {"hour": 9, "minute": 1}
